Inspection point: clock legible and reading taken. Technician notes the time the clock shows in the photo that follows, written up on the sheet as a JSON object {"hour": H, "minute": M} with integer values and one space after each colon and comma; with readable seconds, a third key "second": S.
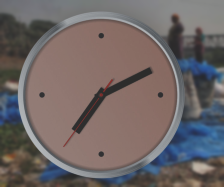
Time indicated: {"hour": 7, "minute": 10, "second": 36}
